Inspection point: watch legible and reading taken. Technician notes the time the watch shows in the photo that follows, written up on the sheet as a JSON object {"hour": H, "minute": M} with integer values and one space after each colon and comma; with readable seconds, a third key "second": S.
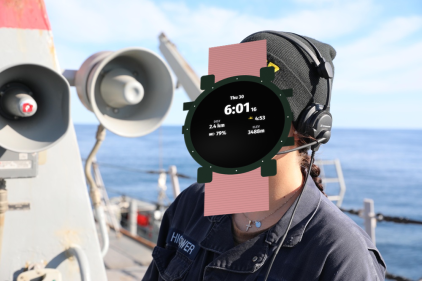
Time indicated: {"hour": 6, "minute": 1}
